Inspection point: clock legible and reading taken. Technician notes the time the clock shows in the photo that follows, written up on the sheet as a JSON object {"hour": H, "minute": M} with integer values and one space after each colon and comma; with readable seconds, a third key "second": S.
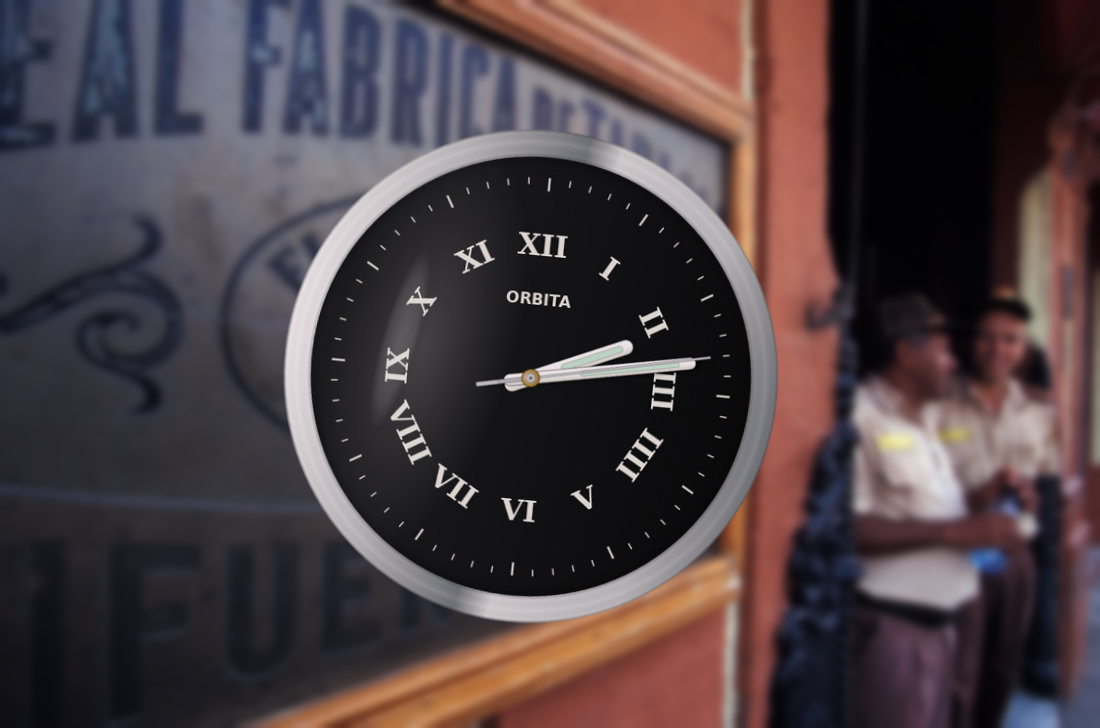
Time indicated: {"hour": 2, "minute": 13, "second": 13}
